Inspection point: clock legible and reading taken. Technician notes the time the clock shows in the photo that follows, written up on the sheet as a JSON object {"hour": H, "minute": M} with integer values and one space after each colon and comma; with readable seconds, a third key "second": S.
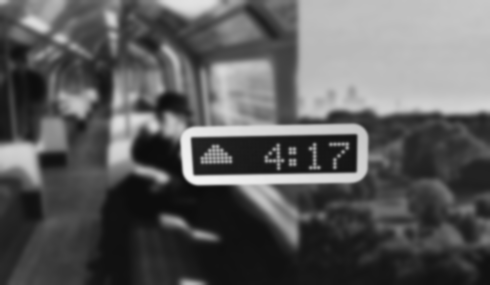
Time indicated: {"hour": 4, "minute": 17}
